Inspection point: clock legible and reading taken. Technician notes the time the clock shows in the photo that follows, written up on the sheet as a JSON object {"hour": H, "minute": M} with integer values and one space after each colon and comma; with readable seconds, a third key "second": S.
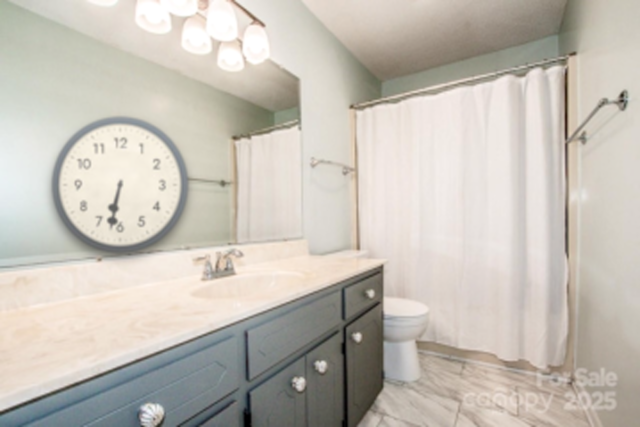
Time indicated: {"hour": 6, "minute": 32}
